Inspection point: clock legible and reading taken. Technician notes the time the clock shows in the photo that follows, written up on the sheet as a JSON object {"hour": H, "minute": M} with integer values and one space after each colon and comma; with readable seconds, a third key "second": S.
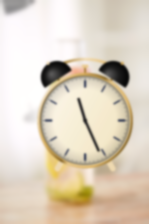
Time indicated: {"hour": 11, "minute": 26}
